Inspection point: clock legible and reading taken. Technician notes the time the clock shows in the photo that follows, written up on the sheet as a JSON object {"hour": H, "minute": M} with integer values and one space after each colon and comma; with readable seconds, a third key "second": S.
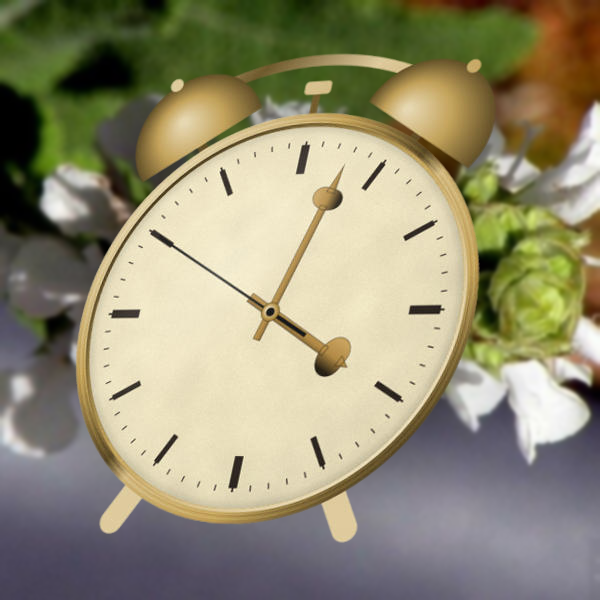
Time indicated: {"hour": 4, "minute": 2, "second": 50}
